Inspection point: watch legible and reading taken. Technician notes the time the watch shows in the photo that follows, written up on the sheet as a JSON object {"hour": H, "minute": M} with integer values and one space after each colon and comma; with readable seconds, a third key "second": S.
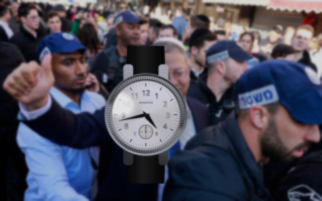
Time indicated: {"hour": 4, "minute": 43}
